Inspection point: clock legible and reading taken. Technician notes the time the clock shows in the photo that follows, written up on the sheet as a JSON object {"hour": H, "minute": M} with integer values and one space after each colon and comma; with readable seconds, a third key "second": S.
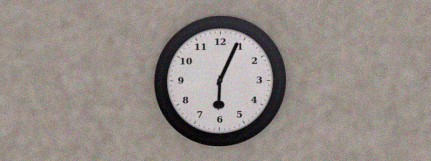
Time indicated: {"hour": 6, "minute": 4}
